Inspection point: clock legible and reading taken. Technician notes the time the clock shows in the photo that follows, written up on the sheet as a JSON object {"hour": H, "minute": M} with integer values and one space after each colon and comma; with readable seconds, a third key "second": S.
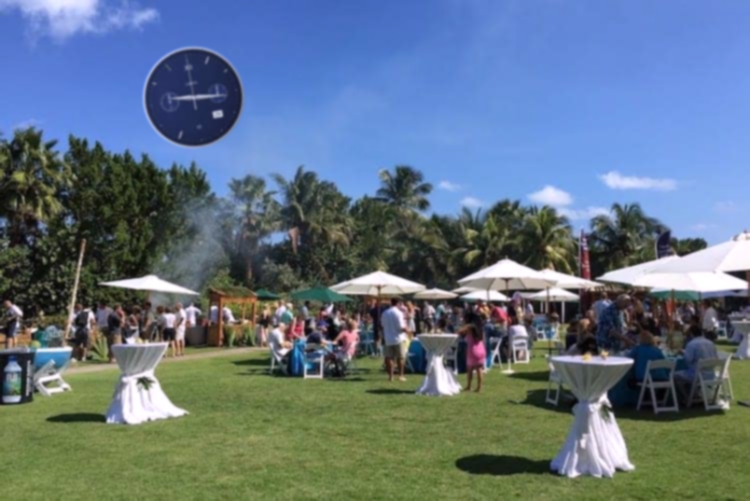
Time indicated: {"hour": 9, "minute": 16}
